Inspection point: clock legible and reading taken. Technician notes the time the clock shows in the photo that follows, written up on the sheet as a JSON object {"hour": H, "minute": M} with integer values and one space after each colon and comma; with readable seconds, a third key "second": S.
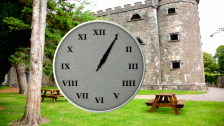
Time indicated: {"hour": 1, "minute": 5}
